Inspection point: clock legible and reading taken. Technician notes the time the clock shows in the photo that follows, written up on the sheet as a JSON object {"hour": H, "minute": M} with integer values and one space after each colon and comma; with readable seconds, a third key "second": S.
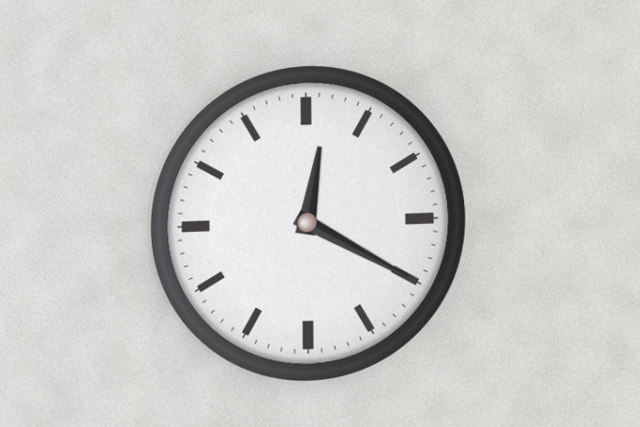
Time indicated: {"hour": 12, "minute": 20}
